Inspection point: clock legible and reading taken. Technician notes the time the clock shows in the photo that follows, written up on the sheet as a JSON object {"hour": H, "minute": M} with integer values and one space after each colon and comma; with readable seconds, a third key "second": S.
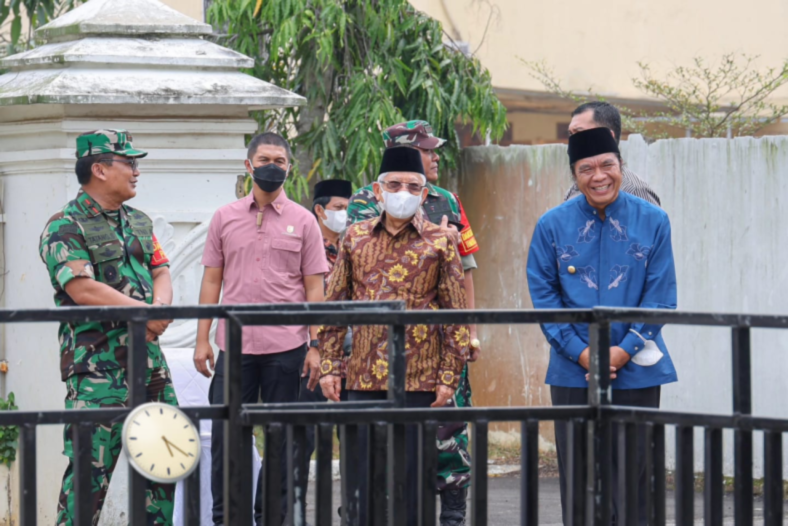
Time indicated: {"hour": 5, "minute": 21}
